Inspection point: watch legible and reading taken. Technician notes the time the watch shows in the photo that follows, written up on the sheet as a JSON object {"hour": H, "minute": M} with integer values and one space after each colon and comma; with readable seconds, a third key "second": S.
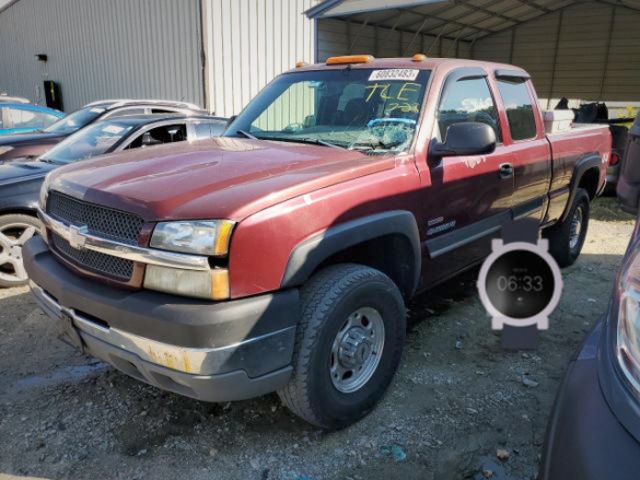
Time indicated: {"hour": 6, "minute": 33}
